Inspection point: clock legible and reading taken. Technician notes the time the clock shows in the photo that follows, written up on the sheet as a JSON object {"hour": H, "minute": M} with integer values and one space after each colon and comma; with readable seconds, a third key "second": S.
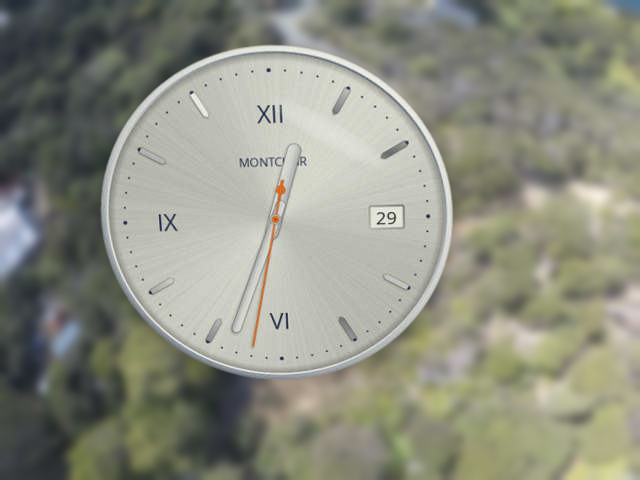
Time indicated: {"hour": 12, "minute": 33, "second": 32}
